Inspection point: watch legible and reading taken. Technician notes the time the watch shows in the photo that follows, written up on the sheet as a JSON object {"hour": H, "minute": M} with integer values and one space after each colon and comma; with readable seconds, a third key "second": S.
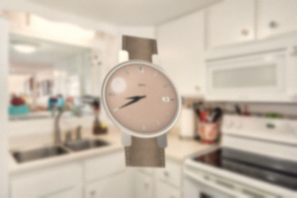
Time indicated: {"hour": 8, "minute": 40}
